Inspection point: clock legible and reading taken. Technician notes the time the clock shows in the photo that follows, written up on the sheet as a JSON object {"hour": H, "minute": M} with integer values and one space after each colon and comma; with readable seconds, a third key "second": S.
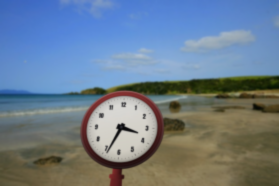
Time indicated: {"hour": 3, "minute": 34}
